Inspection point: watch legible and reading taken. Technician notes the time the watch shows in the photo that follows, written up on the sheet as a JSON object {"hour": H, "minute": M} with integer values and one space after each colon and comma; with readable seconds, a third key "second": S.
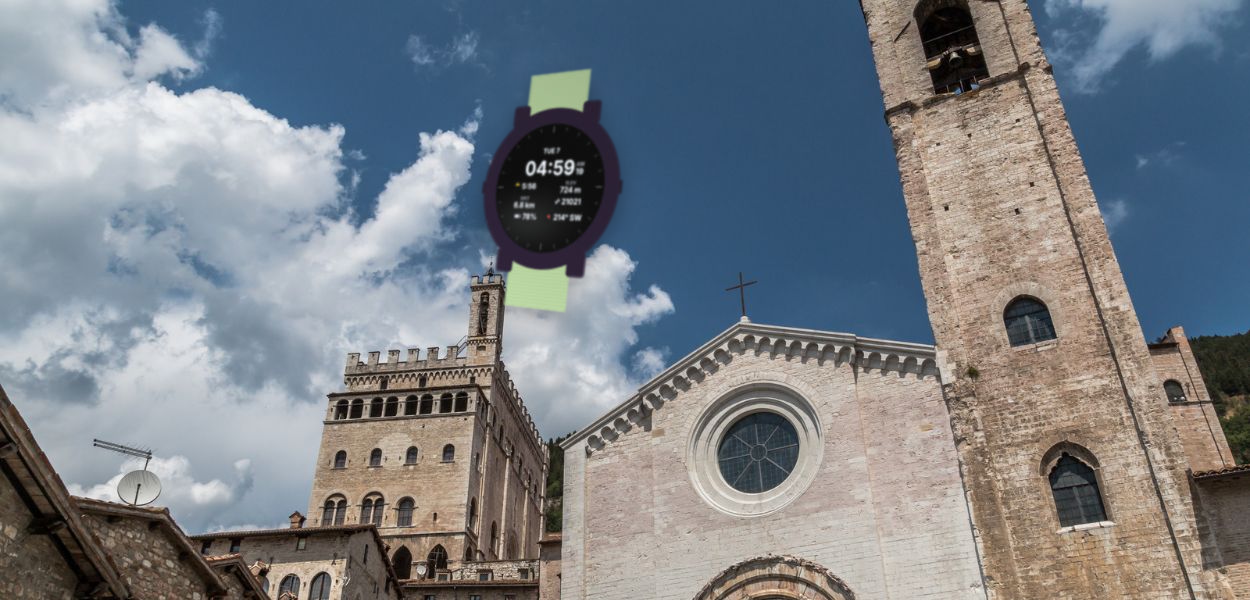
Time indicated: {"hour": 4, "minute": 59}
